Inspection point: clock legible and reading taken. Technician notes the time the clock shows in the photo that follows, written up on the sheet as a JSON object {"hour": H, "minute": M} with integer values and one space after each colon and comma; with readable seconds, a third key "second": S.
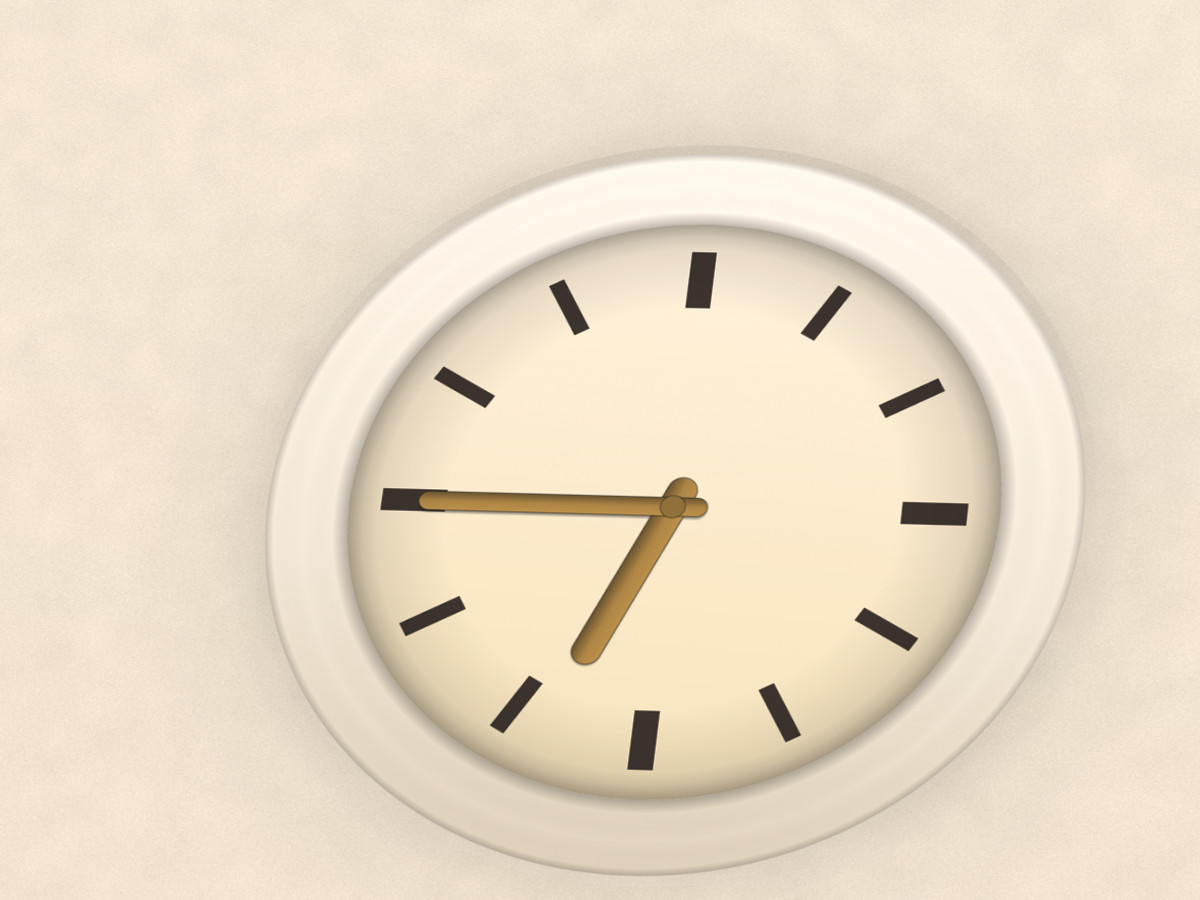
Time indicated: {"hour": 6, "minute": 45}
